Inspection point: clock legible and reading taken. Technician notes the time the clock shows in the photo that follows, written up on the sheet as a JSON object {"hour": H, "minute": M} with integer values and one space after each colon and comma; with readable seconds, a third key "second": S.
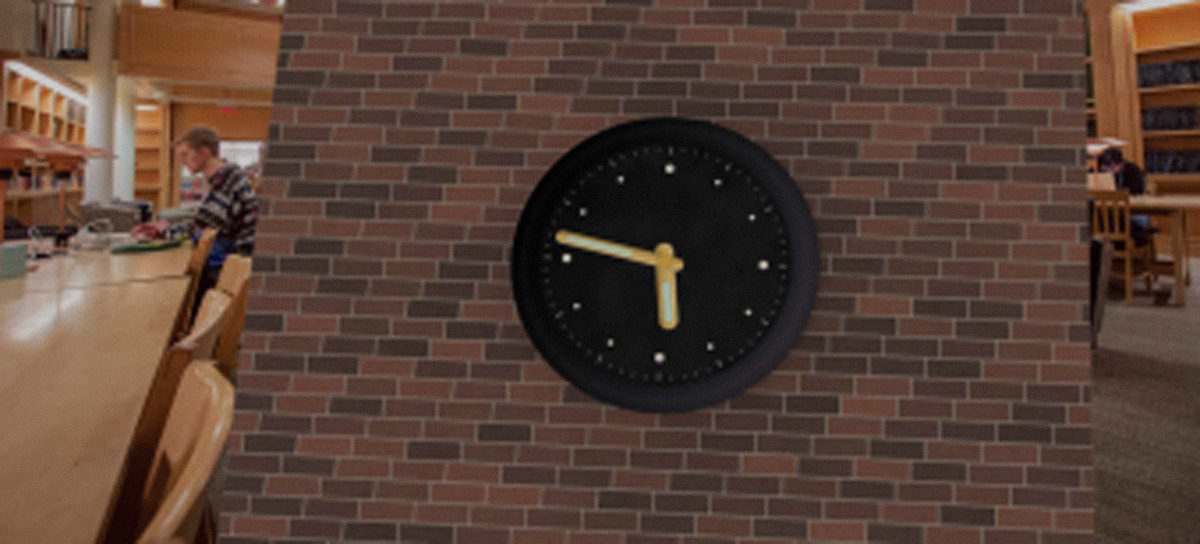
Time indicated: {"hour": 5, "minute": 47}
